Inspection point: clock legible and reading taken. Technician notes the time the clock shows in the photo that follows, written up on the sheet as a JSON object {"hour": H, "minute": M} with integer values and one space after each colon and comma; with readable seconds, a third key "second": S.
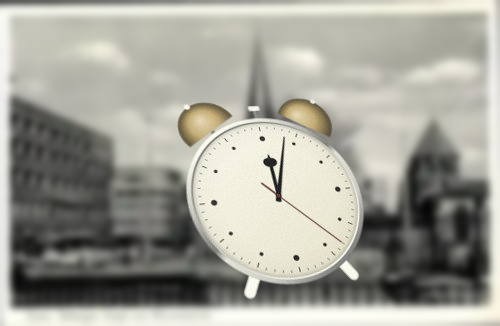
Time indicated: {"hour": 12, "minute": 3, "second": 23}
